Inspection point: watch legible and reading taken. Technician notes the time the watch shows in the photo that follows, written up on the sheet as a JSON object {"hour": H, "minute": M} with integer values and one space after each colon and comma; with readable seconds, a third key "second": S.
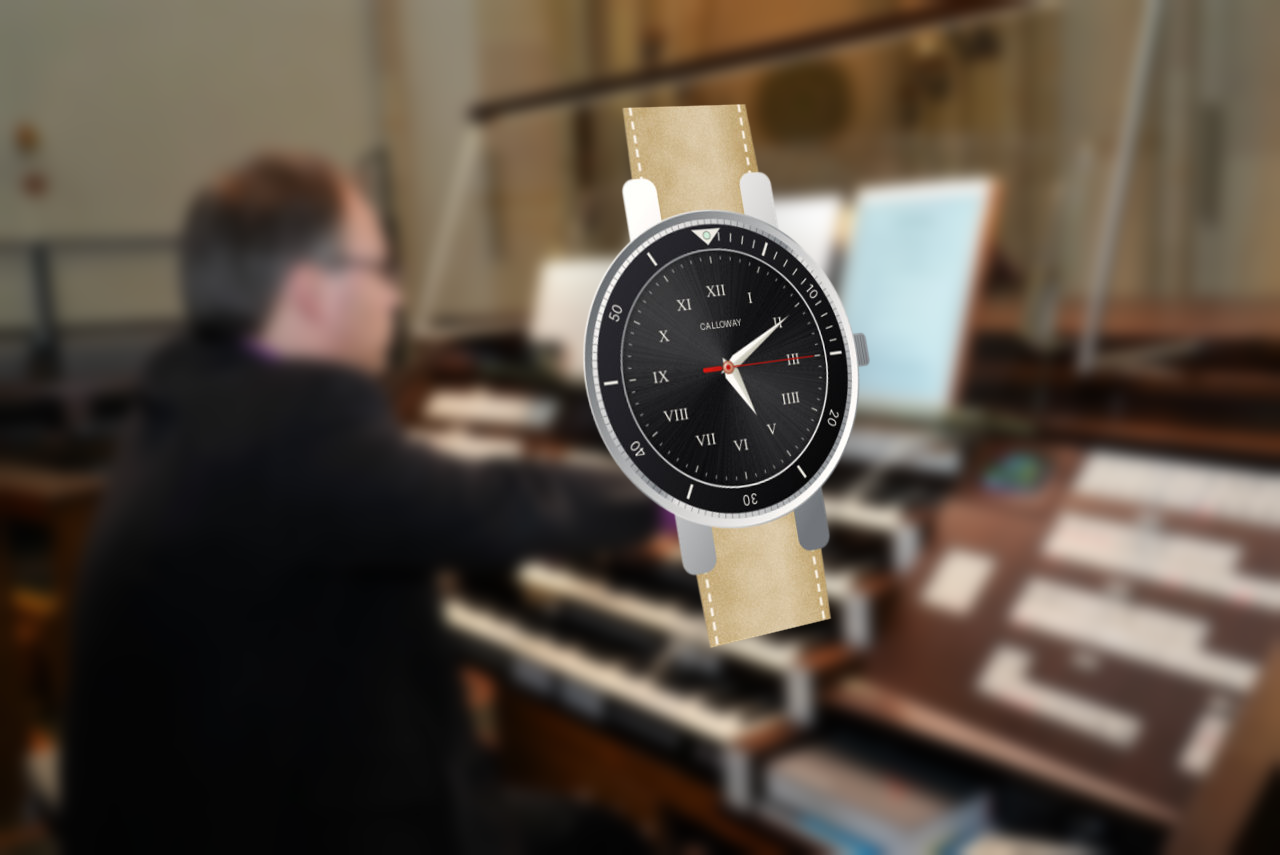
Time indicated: {"hour": 5, "minute": 10, "second": 15}
